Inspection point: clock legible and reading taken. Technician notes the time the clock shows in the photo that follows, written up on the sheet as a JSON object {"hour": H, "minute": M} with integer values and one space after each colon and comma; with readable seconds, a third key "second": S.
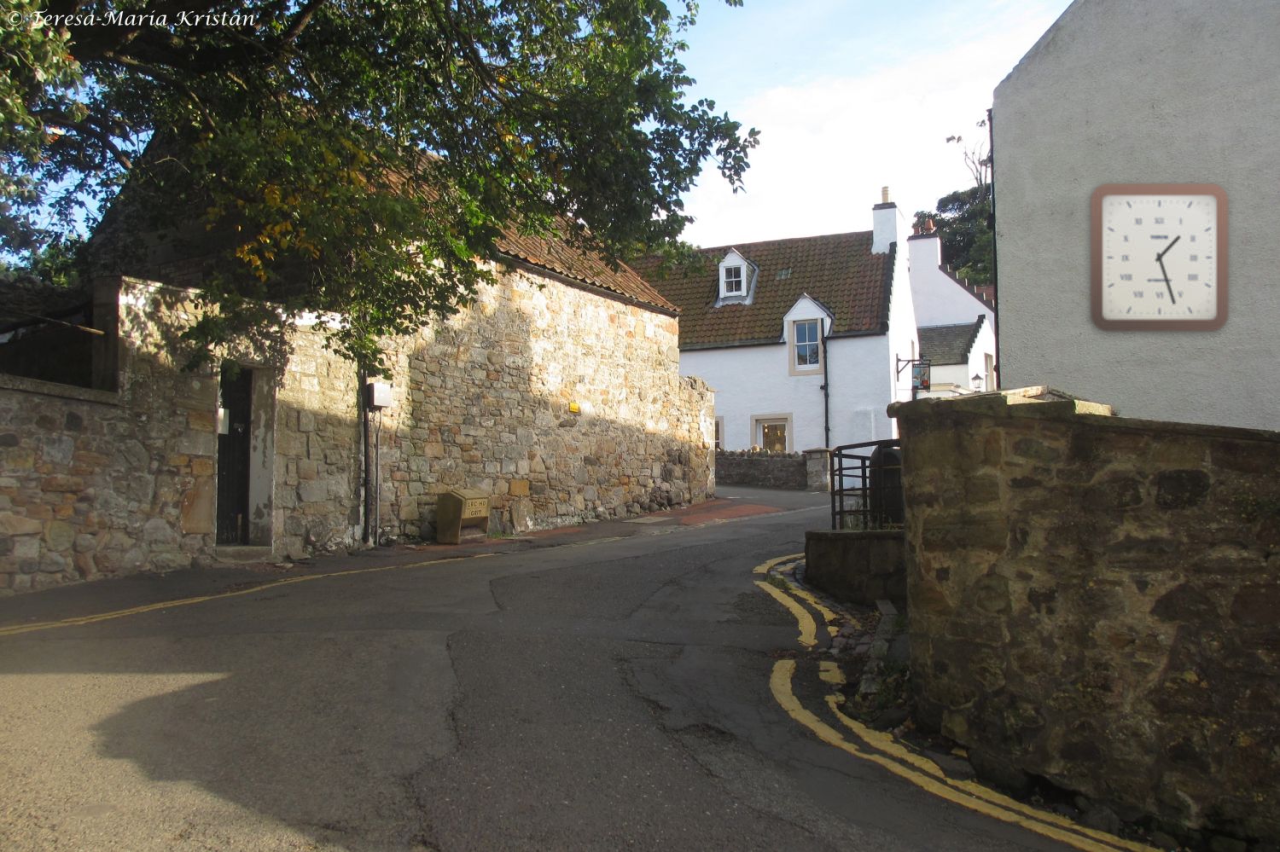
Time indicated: {"hour": 1, "minute": 27}
